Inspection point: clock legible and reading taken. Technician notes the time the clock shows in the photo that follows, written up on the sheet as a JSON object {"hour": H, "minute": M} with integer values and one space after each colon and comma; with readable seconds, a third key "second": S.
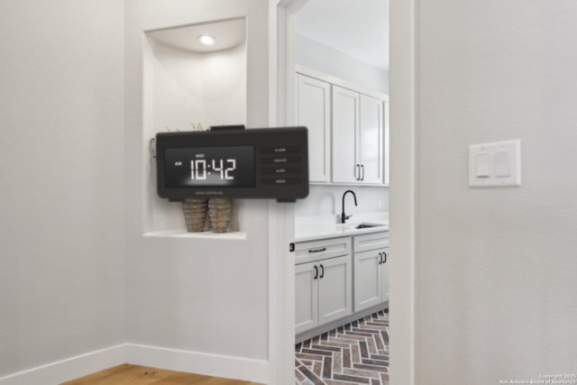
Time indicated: {"hour": 10, "minute": 42}
